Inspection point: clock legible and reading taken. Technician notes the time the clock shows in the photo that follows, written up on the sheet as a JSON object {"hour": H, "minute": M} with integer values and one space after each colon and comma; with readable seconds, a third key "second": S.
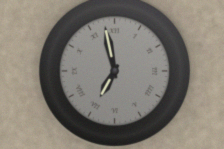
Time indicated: {"hour": 6, "minute": 58}
